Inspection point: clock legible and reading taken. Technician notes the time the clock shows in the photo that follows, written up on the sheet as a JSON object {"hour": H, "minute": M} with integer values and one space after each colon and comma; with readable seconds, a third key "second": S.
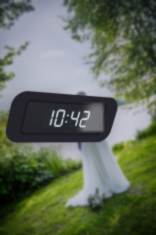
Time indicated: {"hour": 10, "minute": 42}
